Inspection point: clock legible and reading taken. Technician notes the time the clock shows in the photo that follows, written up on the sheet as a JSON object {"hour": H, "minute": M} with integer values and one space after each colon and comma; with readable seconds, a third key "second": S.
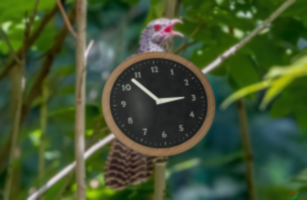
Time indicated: {"hour": 2, "minute": 53}
